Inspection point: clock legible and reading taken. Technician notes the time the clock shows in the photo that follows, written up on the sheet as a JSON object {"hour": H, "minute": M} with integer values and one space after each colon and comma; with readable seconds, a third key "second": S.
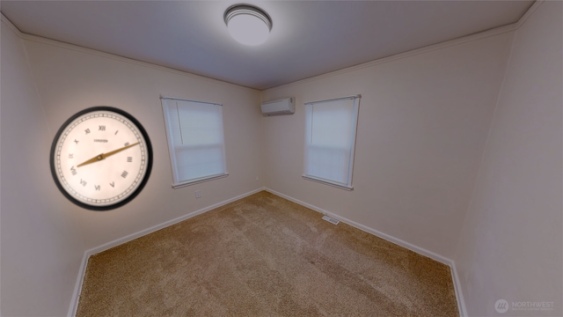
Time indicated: {"hour": 8, "minute": 11}
